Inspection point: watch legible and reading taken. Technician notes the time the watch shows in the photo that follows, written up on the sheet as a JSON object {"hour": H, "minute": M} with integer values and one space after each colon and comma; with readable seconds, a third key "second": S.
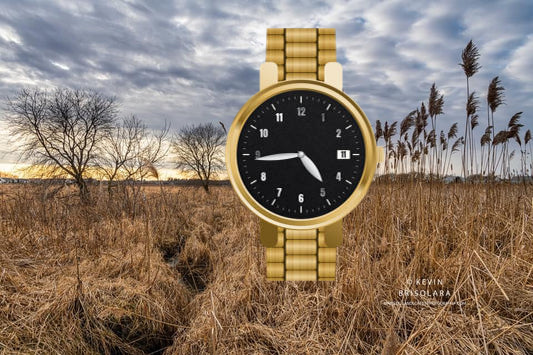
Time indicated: {"hour": 4, "minute": 44}
